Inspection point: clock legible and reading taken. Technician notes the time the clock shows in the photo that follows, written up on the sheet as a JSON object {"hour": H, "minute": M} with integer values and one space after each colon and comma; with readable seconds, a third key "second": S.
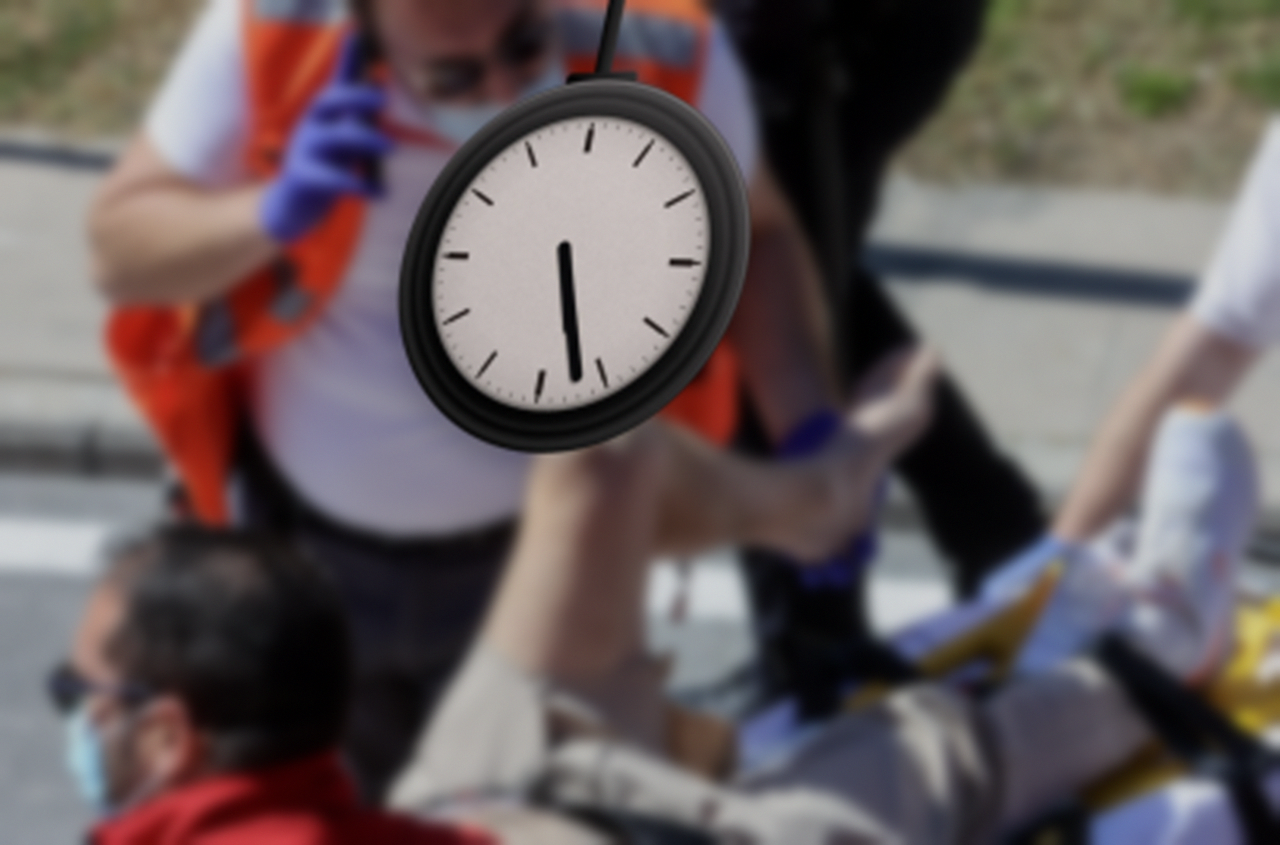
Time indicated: {"hour": 5, "minute": 27}
